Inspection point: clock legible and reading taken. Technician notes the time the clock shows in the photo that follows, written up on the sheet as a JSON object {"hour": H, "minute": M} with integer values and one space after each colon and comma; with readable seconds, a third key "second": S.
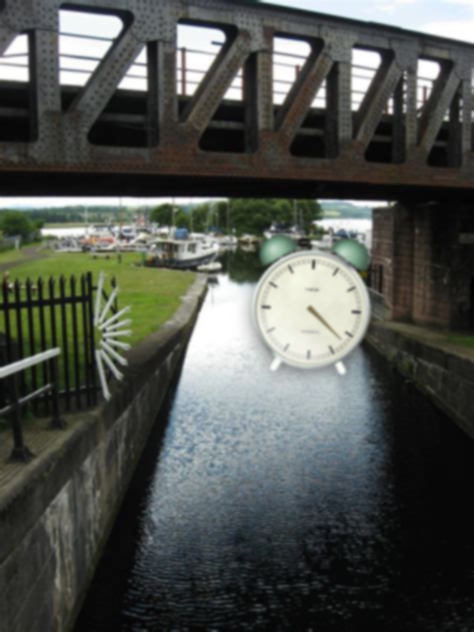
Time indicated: {"hour": 4, "minute": 22}
